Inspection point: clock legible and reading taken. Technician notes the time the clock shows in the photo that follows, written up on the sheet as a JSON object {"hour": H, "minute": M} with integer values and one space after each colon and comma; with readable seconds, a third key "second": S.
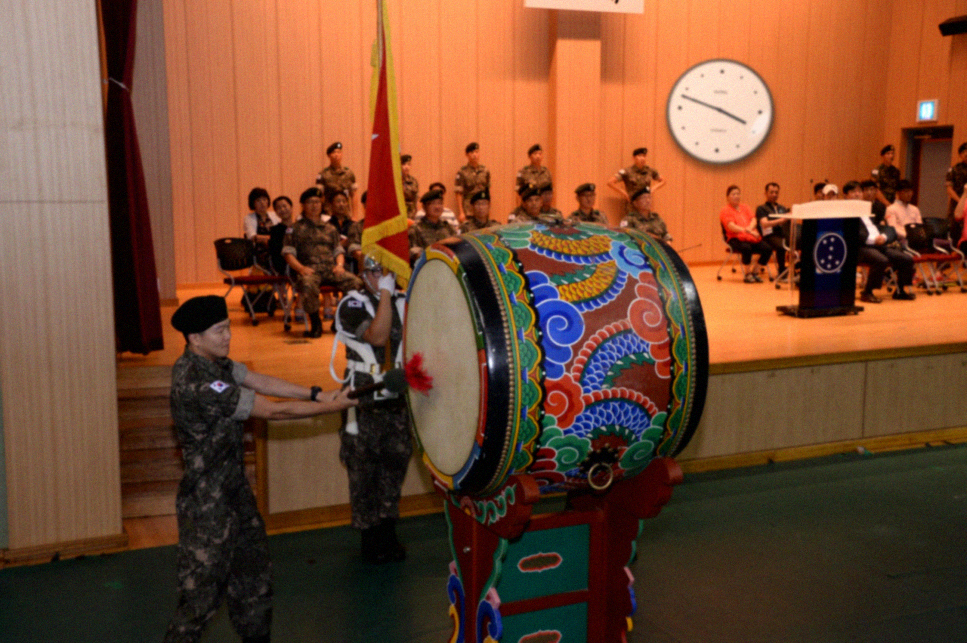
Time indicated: {"hour": 3, "minute": 48}
